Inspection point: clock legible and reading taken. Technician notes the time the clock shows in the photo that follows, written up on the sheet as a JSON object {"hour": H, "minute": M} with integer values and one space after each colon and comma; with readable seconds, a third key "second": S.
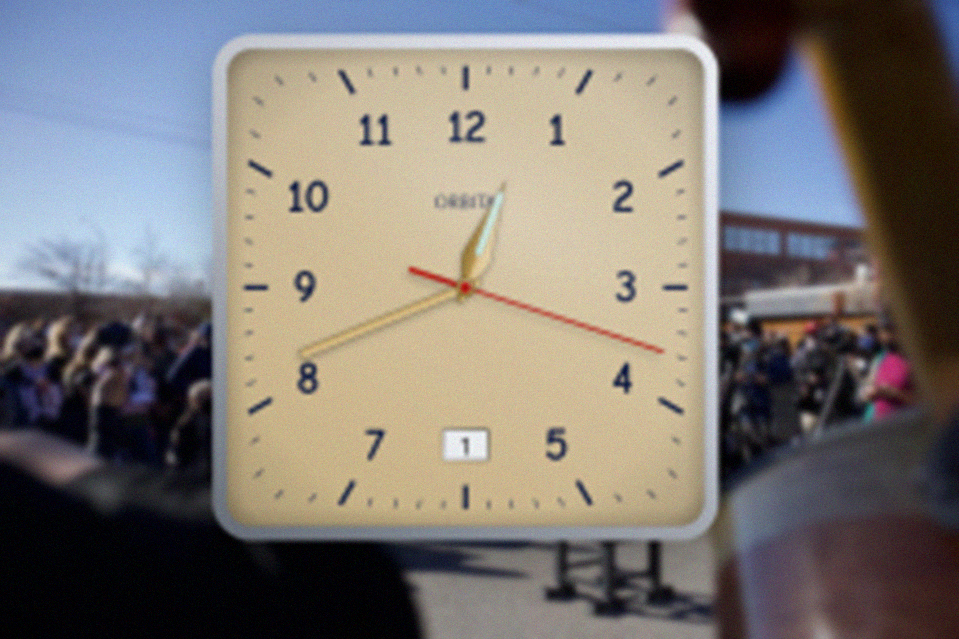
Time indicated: {"hour": 12, "minute": 41, "second": 18}
